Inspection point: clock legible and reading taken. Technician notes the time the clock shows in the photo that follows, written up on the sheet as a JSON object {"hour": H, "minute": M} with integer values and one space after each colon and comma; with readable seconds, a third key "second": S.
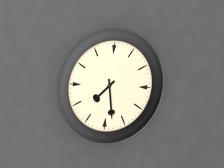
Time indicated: {"hour": 7, "minute": 28}
